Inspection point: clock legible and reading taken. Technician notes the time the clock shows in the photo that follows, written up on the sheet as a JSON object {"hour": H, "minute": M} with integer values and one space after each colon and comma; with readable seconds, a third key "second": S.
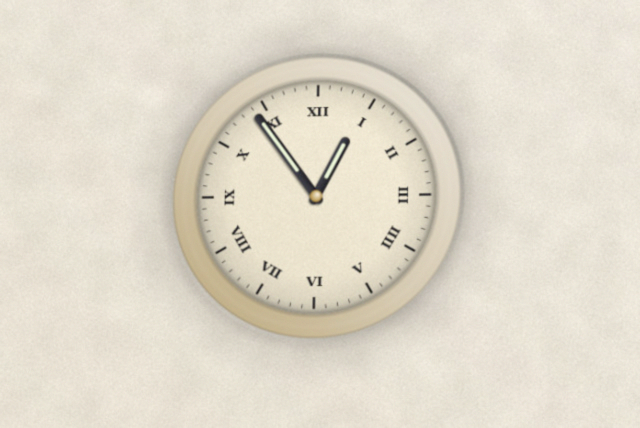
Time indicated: {"hour": 12, "minute": 54}
